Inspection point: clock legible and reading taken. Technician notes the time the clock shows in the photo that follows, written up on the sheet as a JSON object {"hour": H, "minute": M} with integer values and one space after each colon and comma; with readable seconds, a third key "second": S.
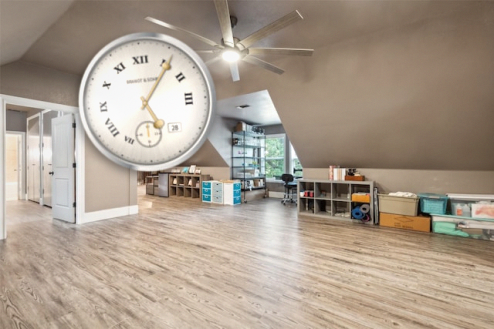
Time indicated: {"hour": 5, "minute": 6}
